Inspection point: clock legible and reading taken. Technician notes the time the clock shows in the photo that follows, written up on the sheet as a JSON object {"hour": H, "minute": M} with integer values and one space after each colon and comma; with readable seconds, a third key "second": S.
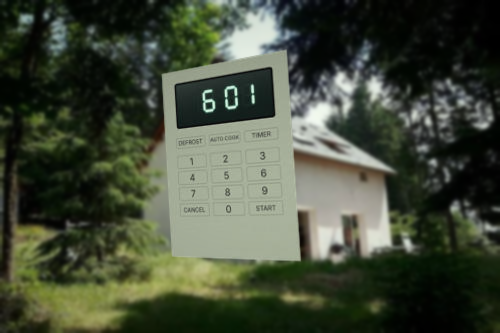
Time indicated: {"hour": 6, "minute": 1}
